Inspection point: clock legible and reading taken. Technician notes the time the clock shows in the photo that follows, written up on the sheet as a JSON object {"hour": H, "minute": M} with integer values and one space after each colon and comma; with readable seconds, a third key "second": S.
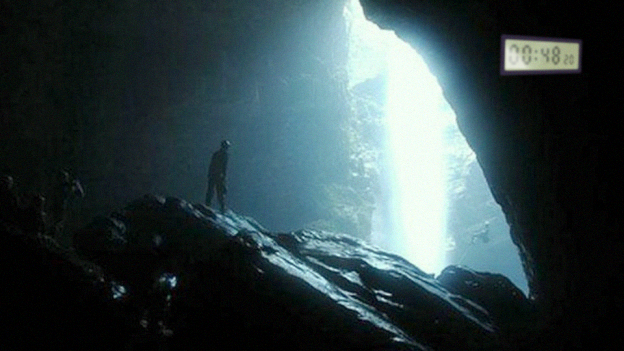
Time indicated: {"hour": 0, "minute": 48}
